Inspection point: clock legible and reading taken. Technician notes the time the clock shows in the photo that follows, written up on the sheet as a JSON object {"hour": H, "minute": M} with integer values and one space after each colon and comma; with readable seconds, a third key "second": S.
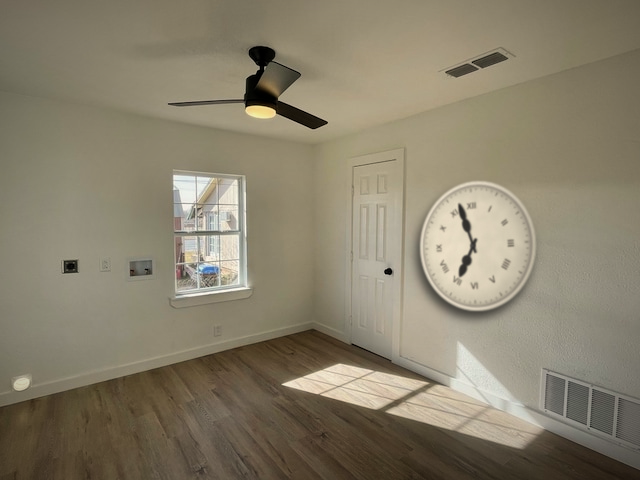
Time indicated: {"hour": 6, "minute": 57}
